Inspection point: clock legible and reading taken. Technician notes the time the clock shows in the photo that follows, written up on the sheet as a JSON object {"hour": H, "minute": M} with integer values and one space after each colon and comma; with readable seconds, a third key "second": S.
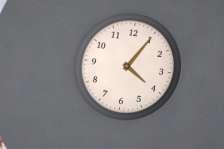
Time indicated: {"hour": 4, "minute": 5}
